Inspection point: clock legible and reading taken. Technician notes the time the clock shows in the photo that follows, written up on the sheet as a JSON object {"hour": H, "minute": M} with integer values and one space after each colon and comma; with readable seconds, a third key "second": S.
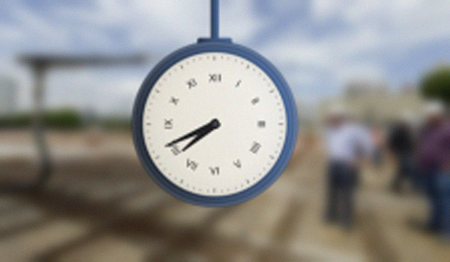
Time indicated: {"hour": 7, "minute": 41}
